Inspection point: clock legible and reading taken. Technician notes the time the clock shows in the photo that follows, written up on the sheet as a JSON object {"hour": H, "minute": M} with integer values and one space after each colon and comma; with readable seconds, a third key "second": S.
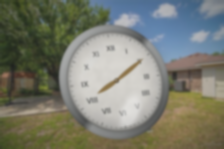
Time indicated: {"hour": 8, "minute": 10}
